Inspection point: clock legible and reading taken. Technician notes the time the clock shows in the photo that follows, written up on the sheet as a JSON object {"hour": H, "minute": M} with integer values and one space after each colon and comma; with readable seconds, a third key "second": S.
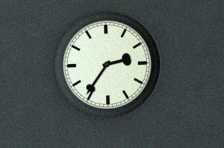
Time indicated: {"hour": 2, "minute": 36}
